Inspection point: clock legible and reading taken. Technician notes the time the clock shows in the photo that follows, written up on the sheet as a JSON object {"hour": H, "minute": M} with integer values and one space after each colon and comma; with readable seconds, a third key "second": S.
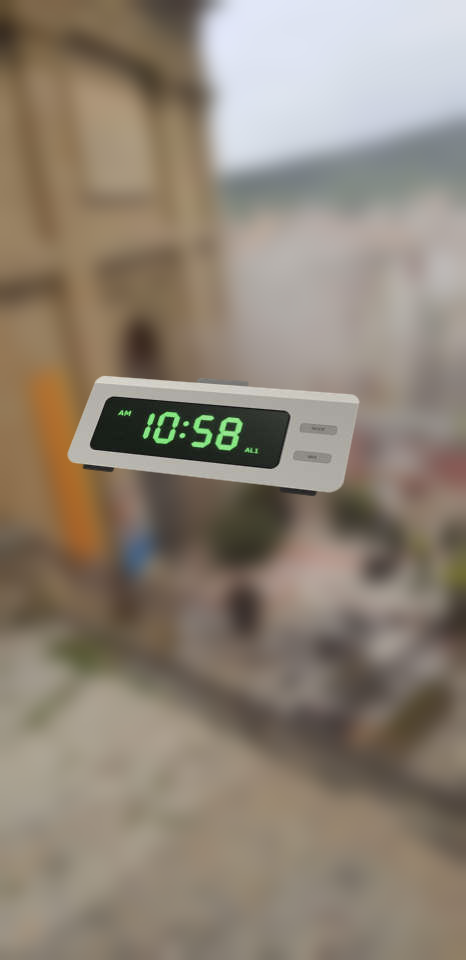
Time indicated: {"hour": 10, "minute": 58}
